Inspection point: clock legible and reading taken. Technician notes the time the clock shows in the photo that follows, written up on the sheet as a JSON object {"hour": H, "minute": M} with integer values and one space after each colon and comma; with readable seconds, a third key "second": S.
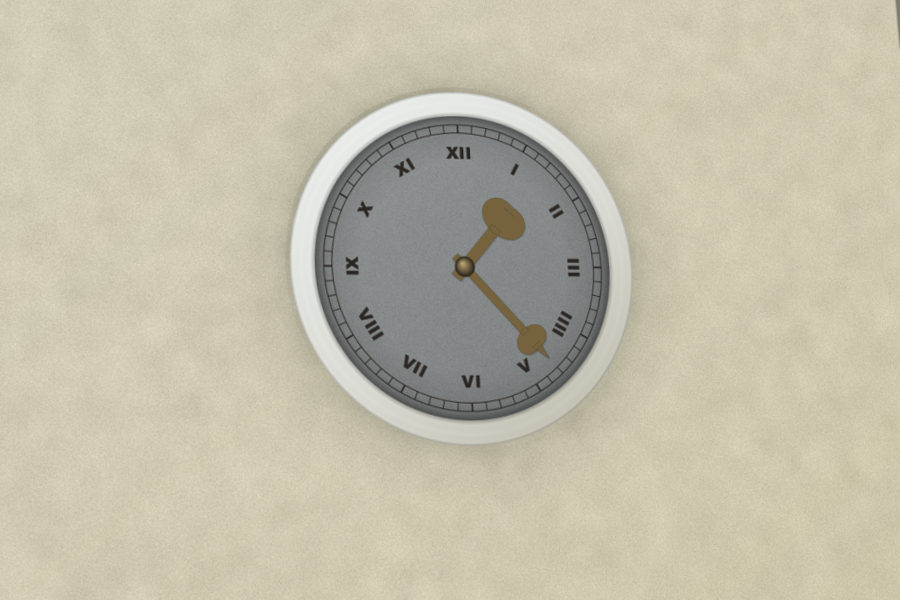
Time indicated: {"hour": 1, "minute": 23}
